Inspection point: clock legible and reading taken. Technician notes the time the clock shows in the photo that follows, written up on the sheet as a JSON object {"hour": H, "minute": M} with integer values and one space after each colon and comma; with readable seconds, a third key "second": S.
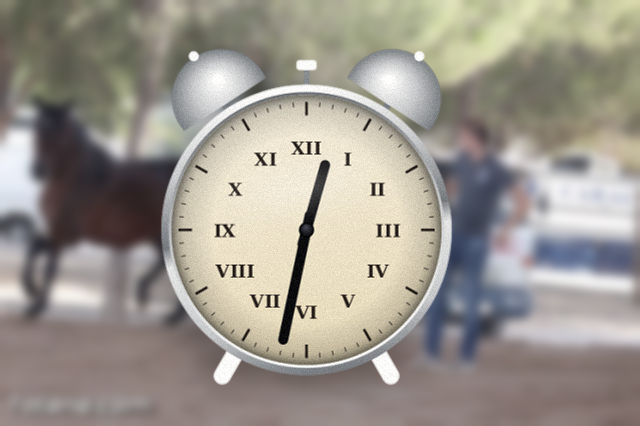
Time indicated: {"hour": 12, "minute": 32}
